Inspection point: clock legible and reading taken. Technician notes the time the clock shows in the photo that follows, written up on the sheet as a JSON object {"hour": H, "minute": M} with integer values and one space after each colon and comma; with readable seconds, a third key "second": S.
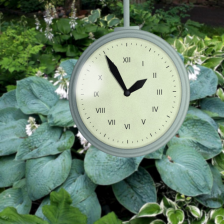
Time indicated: {"hour": 1, "minute": 55}
